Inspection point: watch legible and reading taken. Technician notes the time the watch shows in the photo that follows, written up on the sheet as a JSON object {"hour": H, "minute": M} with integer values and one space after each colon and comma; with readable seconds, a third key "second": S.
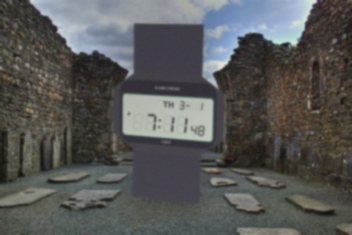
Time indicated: {"hour": 7, "minute": 11}
